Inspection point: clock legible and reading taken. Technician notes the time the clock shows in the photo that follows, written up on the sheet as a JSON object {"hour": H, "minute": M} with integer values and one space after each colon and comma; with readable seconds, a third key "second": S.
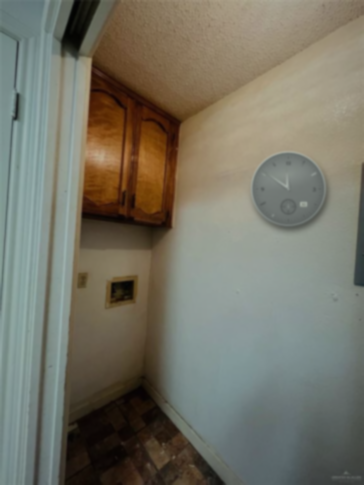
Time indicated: {"hour": 11, "minute": 51}
